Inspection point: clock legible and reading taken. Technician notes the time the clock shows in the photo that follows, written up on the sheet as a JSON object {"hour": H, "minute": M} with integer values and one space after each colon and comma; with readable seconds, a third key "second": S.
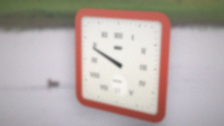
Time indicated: {"hour": 9, "minute": 49}
